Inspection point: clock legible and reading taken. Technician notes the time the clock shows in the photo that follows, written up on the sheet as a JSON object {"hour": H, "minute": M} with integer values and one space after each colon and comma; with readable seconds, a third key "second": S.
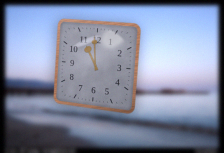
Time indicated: {"hour": 10, "minute": 59}
